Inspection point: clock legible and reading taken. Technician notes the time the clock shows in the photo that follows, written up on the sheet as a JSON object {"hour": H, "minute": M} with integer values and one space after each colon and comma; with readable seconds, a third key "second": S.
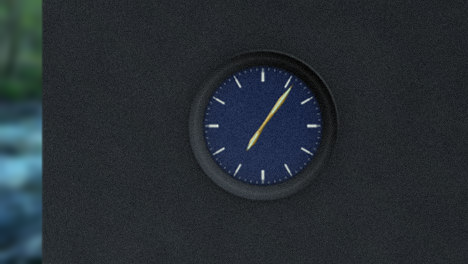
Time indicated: {"hour": 7, "minute": 6}
